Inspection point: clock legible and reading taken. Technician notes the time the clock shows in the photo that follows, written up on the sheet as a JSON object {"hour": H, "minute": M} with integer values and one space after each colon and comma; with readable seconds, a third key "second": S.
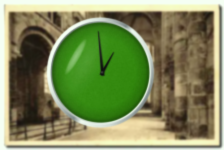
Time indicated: {"hour": 12, "minute": 59}
